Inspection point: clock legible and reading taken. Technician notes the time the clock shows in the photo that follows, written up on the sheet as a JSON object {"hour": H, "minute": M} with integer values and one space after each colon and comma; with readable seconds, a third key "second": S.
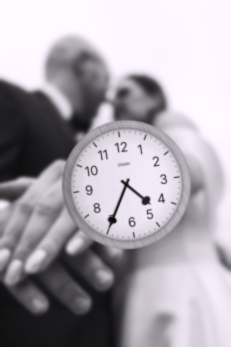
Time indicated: {"hour": 4, "minute": 35}
